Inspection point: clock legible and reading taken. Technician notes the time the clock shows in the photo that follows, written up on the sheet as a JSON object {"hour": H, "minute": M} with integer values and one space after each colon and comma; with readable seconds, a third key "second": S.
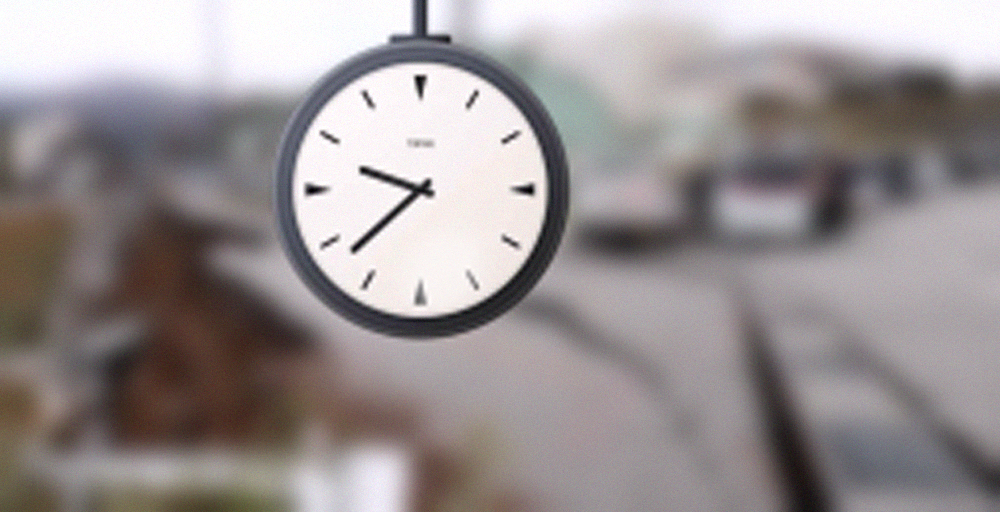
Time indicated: {"hour": 9, "minute": 38}
